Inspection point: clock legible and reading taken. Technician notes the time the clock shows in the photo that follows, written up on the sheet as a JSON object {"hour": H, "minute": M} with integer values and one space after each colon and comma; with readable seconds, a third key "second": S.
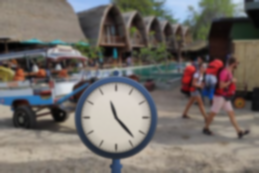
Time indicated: {"hour": 11, "minute": 23}
